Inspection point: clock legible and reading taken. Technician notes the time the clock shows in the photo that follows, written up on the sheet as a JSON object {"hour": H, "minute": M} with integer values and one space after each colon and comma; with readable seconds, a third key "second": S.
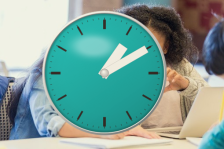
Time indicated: {"hour": 1, "minute": 10}
